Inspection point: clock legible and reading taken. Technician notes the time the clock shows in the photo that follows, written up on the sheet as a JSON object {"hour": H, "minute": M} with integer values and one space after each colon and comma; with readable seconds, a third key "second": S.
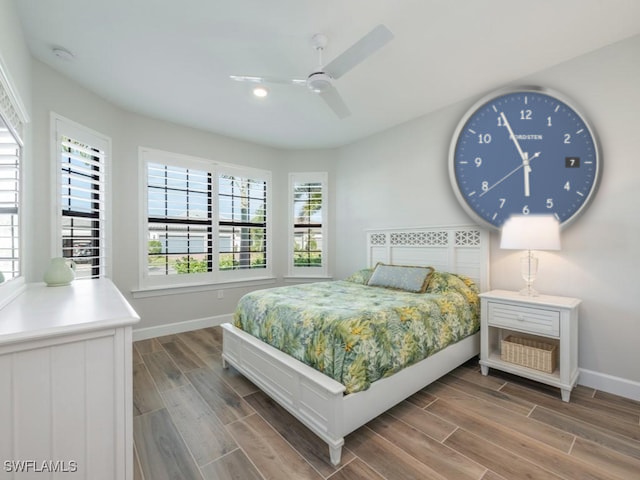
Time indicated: {"hour": 5, "minute": 55, "second": 39}
